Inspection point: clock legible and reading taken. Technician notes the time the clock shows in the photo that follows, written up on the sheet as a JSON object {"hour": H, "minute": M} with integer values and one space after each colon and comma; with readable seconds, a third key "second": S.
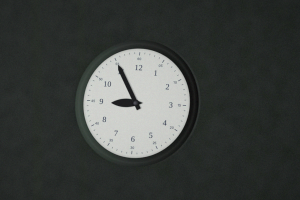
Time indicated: {"hour": 8, "minute": 55}
